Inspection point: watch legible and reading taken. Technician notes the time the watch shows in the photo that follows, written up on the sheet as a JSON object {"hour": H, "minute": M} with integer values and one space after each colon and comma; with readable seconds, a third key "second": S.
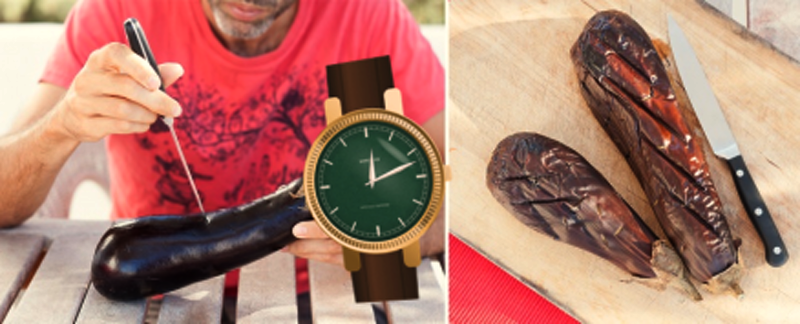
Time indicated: {"hour": 12, "minute": 12}
